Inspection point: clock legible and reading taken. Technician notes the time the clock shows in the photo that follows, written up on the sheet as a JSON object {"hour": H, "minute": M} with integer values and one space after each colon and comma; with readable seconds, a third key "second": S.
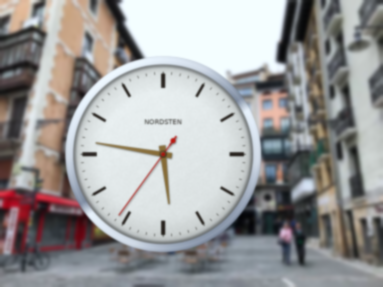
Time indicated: {"hour": 5, "minute": 46, "second": 36}
